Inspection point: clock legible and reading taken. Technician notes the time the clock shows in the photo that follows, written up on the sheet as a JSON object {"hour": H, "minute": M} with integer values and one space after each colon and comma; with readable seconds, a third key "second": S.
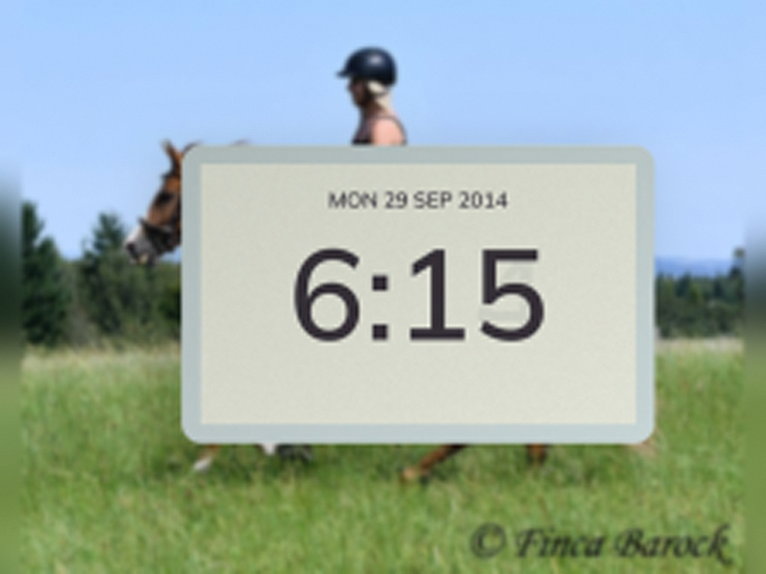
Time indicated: {"hour": 6, "minute": 15}
